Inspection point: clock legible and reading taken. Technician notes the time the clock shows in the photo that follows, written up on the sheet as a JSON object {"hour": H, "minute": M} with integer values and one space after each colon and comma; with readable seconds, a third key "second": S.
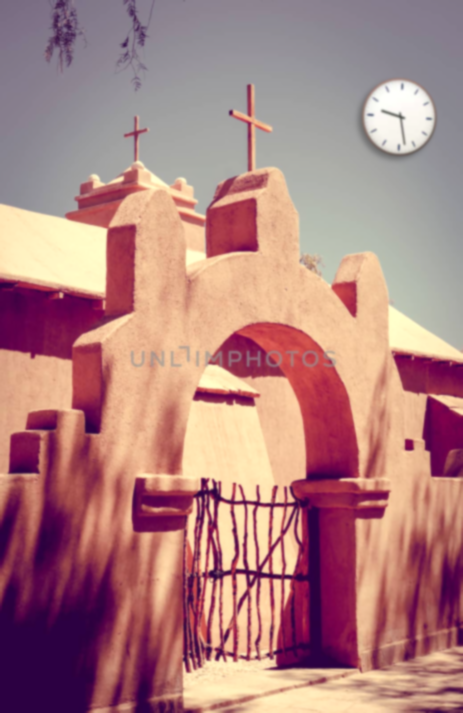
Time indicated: {"hour": 9, "minute": 28}
